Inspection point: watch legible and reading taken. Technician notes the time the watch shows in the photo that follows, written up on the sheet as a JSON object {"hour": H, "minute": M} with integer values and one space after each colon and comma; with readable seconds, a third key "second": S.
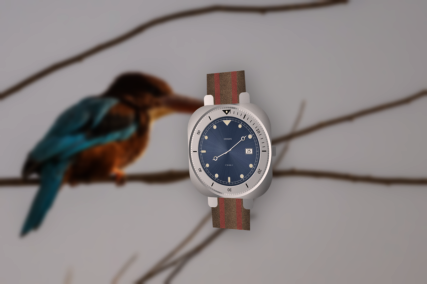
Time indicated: {"hour": 8, "minute": 9}
